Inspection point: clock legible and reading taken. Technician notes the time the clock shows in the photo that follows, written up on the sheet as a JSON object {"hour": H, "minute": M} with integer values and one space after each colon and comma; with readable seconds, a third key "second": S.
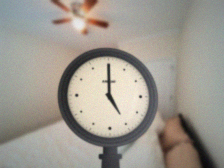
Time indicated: {"hour": 5, "minute": 0}
